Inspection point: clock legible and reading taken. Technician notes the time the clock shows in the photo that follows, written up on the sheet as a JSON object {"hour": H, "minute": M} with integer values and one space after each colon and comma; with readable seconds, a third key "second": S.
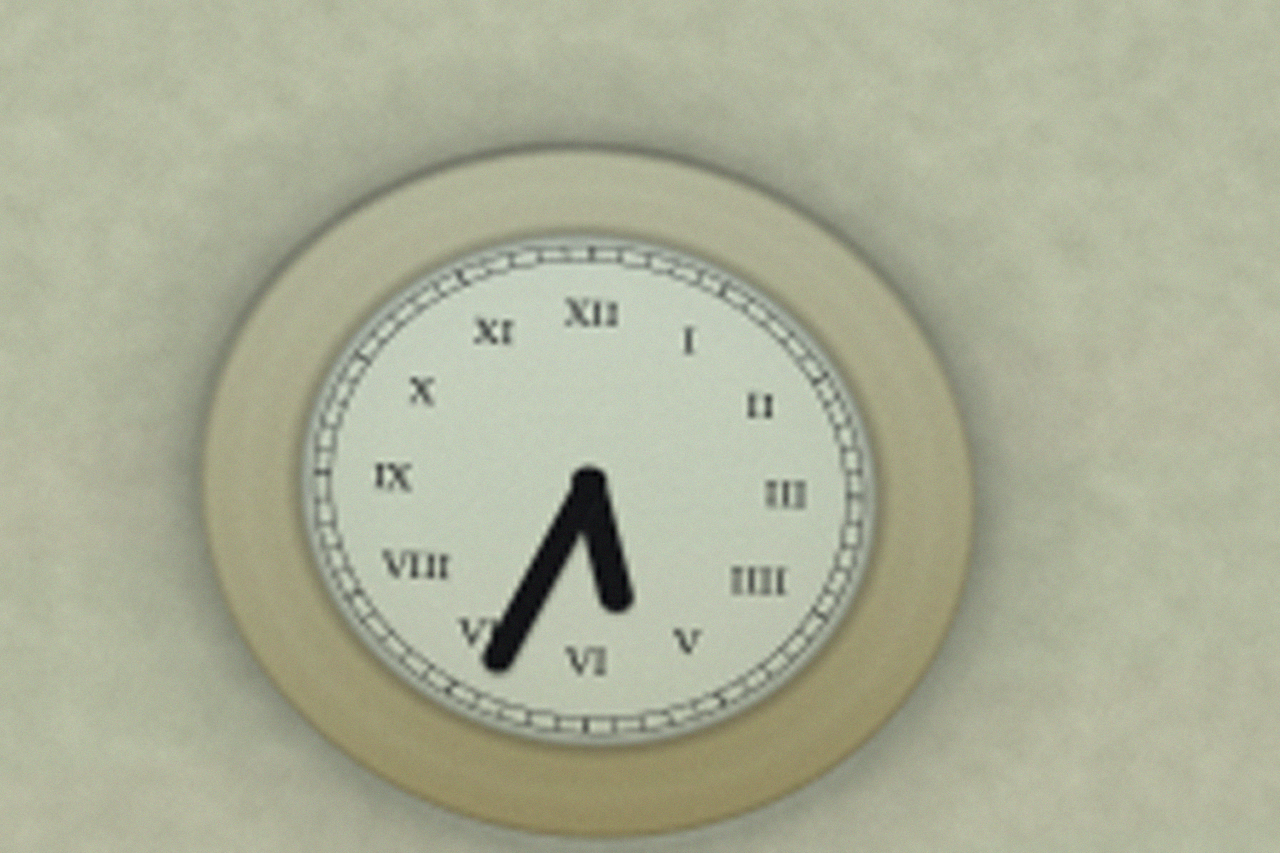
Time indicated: {"hour": 5, "minute": 34}
